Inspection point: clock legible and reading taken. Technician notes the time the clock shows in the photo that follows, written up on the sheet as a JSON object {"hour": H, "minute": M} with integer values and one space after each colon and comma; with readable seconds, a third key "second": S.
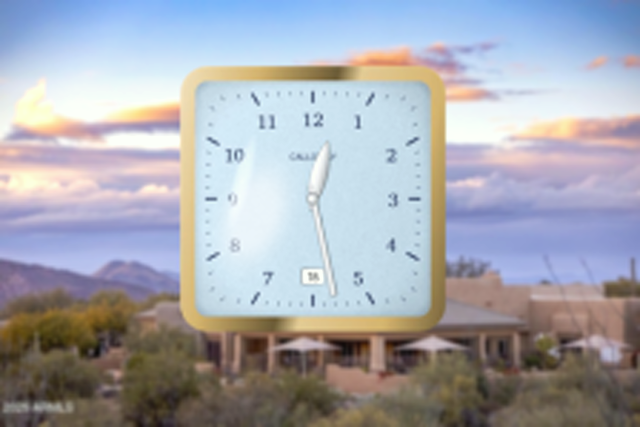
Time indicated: {"hour": 12, "minute": 28}
